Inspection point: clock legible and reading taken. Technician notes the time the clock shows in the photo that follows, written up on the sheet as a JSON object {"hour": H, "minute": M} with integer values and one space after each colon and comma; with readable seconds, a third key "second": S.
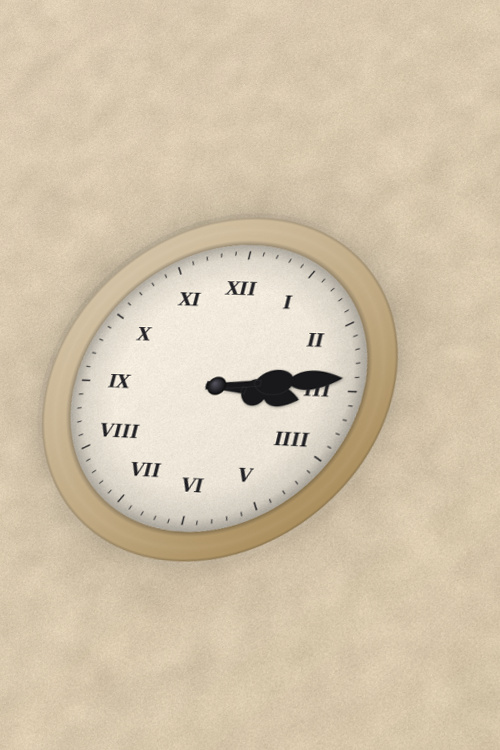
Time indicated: {"hour": 3, "minute": 14}
